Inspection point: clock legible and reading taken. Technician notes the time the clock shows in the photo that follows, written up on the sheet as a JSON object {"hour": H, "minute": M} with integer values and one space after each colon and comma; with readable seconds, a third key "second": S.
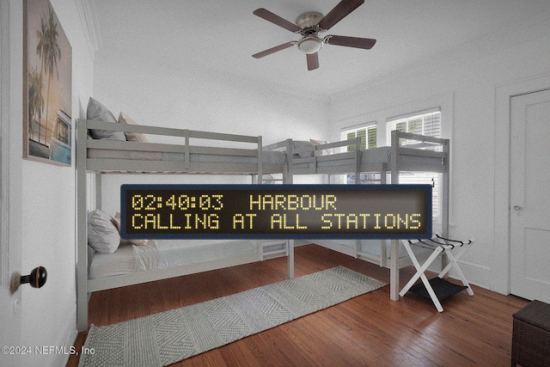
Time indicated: {"hour": 2, "minute": 40, "second": 3}
